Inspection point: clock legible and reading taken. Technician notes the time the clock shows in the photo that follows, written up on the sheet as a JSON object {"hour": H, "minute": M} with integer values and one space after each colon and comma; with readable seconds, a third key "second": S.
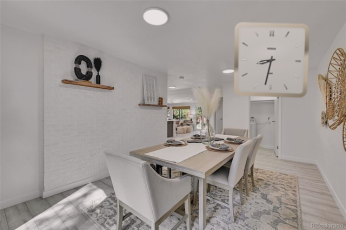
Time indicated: {"hour": 8, "minute": 32}
